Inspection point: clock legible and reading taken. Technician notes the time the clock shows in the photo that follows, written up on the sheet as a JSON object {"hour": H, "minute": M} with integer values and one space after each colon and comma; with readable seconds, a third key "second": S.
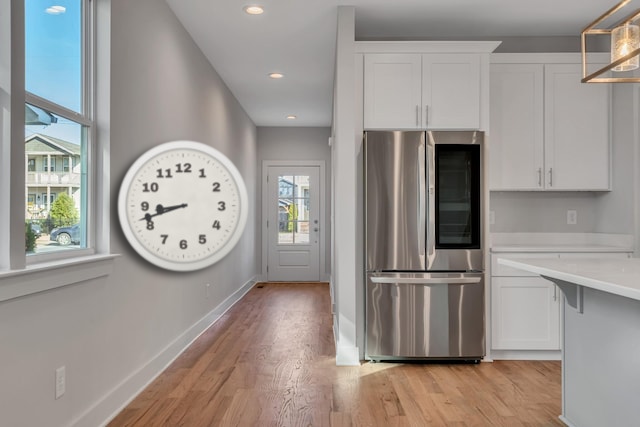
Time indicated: {"hour": 8, "minute": 42}
